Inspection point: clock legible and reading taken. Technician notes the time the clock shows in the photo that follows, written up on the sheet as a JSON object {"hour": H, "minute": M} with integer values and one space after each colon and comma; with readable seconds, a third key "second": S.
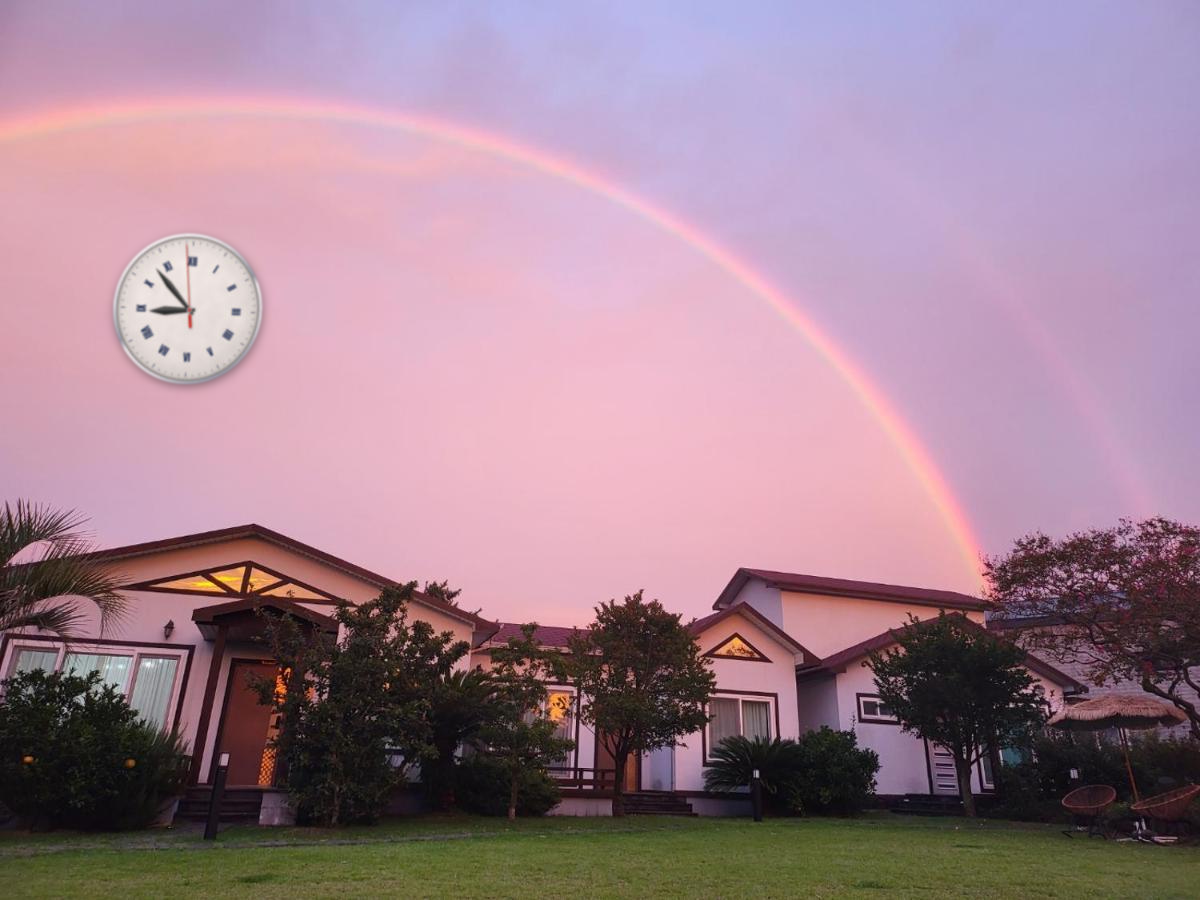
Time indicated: {"hour": 8, "minute": 52, "second": 59}
